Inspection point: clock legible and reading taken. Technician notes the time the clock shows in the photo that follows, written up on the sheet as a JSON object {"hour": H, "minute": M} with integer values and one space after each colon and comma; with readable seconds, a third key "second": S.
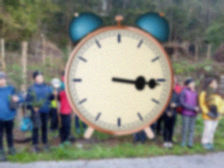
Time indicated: {"hour": 3, "minute": 16}
